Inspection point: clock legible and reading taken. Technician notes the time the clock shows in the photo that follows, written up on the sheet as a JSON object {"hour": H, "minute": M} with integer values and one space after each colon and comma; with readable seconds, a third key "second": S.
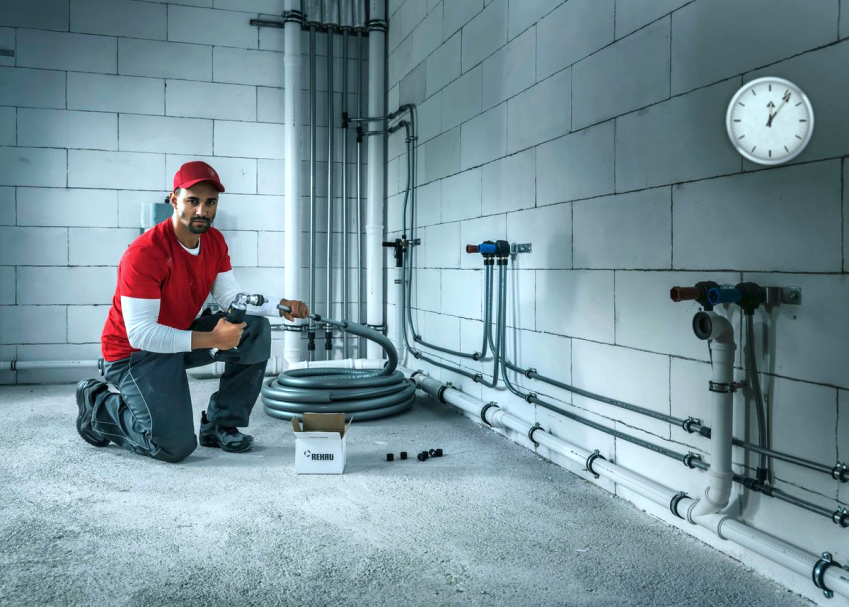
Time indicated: {"hour": 12, "minute": 6}
